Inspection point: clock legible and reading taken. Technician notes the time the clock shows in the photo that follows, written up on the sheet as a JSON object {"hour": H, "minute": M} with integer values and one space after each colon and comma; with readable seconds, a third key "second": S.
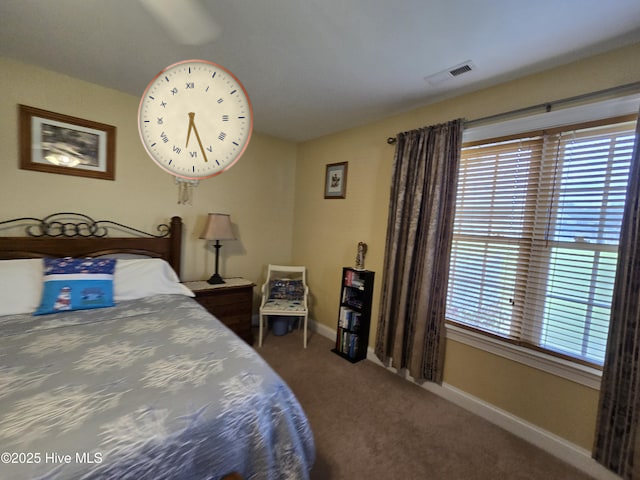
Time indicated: {"hour": 6, "minute": 27}
